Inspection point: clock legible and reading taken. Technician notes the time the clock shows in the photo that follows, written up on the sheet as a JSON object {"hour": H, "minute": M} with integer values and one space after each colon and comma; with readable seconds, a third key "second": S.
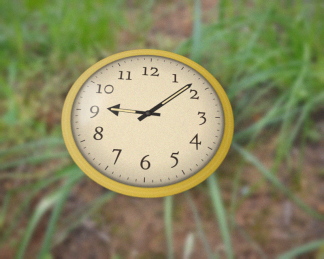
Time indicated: {"hour": 9, "minute": 8}
